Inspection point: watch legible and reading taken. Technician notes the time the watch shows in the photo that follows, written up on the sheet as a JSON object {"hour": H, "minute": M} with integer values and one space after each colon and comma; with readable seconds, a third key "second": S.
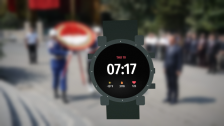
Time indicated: {"hour": 7, "minute": 17}
